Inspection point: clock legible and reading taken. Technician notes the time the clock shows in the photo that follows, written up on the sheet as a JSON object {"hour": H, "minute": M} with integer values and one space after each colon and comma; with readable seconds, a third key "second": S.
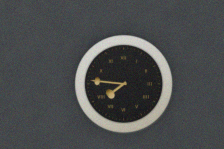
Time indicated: {"hour": 7, "minute": 46}
